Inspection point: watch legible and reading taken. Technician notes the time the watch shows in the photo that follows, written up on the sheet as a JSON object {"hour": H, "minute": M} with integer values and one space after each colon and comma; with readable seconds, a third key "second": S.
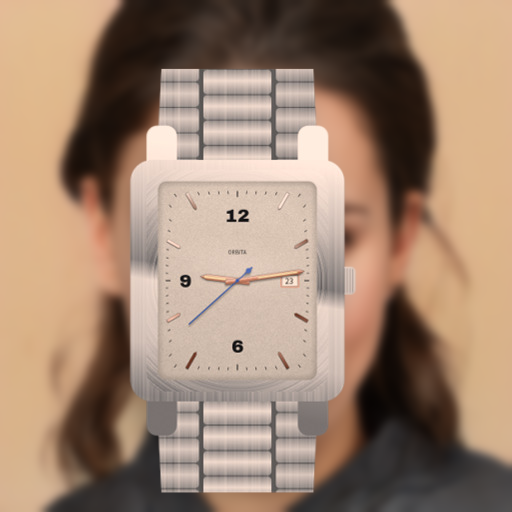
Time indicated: {"hour": 9, "minute": 13, "second": 38}
